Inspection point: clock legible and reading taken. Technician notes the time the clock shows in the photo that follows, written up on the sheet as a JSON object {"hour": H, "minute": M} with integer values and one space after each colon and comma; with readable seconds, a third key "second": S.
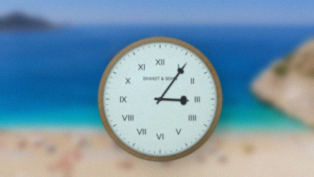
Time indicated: {"hour": 3, "minute": 6}
